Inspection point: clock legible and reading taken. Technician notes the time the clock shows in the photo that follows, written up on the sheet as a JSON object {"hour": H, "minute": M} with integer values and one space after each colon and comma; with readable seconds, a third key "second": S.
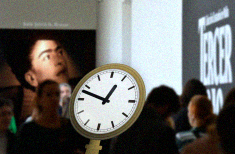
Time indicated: {"hour": 12, "minute": 48}
